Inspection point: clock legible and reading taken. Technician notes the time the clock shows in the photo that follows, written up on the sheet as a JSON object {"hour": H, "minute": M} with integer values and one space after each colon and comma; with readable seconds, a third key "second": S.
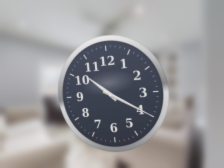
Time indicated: {"hour": 10, "minute": 20}
